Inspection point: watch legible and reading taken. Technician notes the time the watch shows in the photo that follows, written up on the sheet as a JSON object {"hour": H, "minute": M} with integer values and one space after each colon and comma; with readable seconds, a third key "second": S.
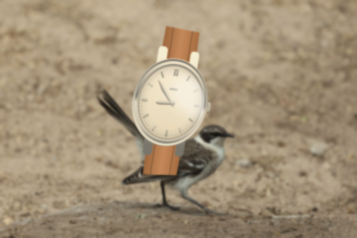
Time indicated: {"hour": 8, "minute": 53}
